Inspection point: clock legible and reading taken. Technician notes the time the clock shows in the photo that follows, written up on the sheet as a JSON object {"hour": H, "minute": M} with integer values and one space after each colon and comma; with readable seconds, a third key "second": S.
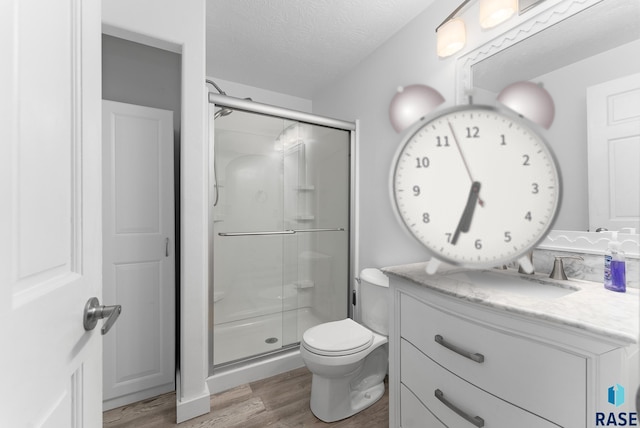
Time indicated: {"hour": 6, "minute": 33, "second": 57}
